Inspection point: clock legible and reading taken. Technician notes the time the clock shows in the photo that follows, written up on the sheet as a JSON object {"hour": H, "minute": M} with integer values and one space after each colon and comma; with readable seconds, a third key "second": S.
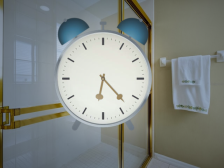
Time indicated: {"hour": 6, "minute": 23}
